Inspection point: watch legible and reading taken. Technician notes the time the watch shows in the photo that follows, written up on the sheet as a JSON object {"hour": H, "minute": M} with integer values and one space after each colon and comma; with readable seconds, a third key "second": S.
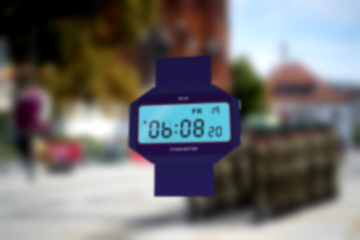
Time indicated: {"hour": 6, "minute": 8}
